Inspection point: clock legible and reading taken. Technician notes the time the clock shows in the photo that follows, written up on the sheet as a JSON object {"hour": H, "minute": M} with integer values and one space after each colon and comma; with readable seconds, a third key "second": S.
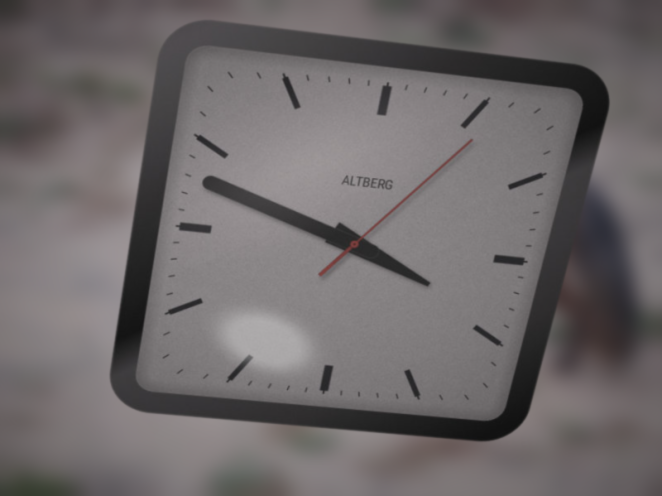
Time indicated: {"hour": 3, "minute": 48, "second": 6}
